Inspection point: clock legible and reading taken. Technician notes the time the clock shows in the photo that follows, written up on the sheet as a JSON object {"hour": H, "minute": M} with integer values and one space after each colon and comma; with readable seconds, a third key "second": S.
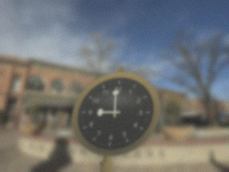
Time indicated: {"hour": 8, "minute": 59}
